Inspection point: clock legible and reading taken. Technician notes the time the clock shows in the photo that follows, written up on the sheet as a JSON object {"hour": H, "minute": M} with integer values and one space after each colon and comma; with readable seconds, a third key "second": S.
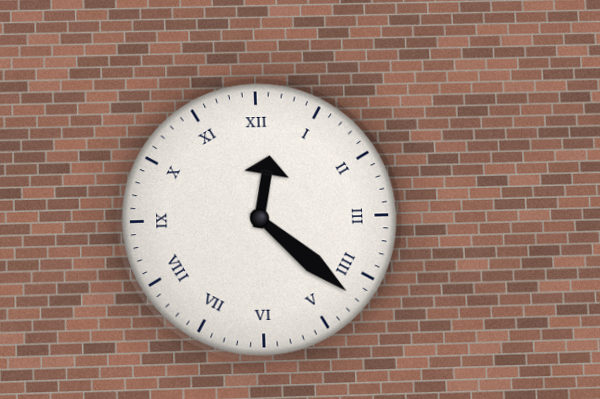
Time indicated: {"hour": 12, "minute": 22}
